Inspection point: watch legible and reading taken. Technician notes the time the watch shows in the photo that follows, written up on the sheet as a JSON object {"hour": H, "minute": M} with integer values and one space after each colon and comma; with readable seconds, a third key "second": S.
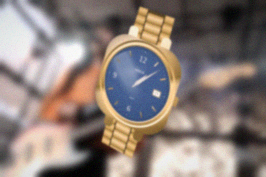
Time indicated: {"hour": 1, "minute": 7}
